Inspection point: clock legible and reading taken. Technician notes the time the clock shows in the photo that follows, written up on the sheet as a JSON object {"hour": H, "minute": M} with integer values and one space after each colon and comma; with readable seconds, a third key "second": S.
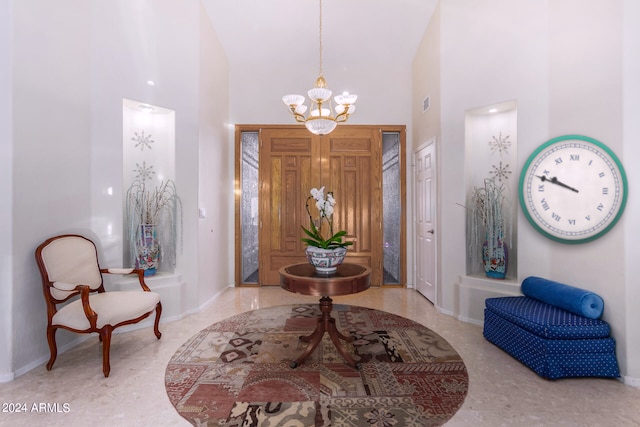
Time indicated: {"hour": 9, "minute": 48}
